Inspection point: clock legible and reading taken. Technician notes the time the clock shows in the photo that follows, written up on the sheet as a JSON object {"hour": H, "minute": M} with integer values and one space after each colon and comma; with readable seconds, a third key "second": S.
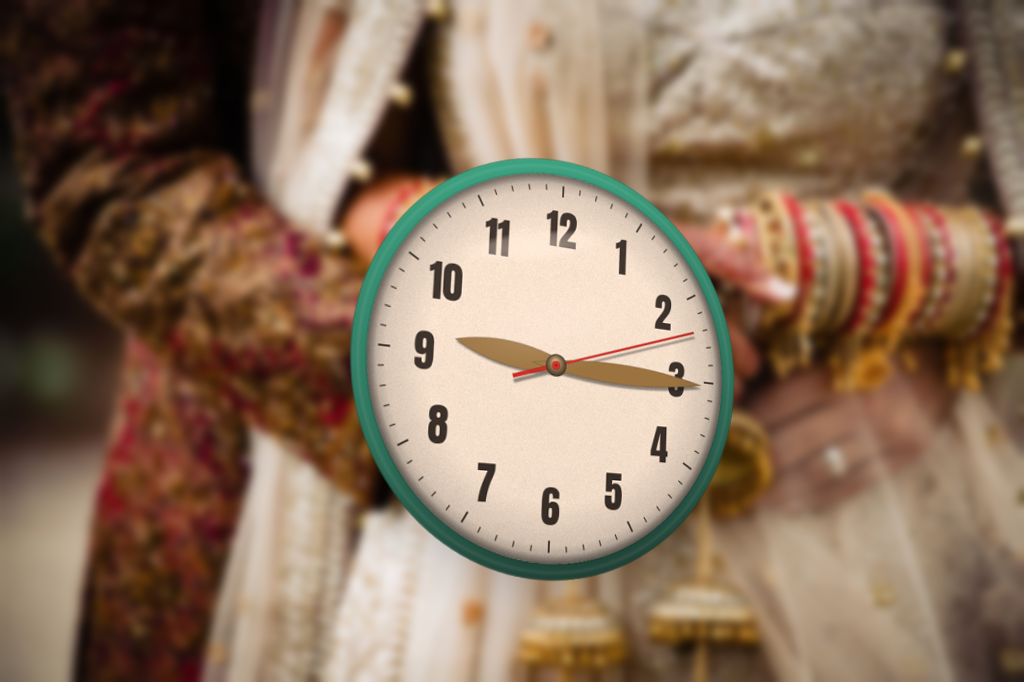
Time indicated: {"hour": 9, "minute": 15, "second": 12}
